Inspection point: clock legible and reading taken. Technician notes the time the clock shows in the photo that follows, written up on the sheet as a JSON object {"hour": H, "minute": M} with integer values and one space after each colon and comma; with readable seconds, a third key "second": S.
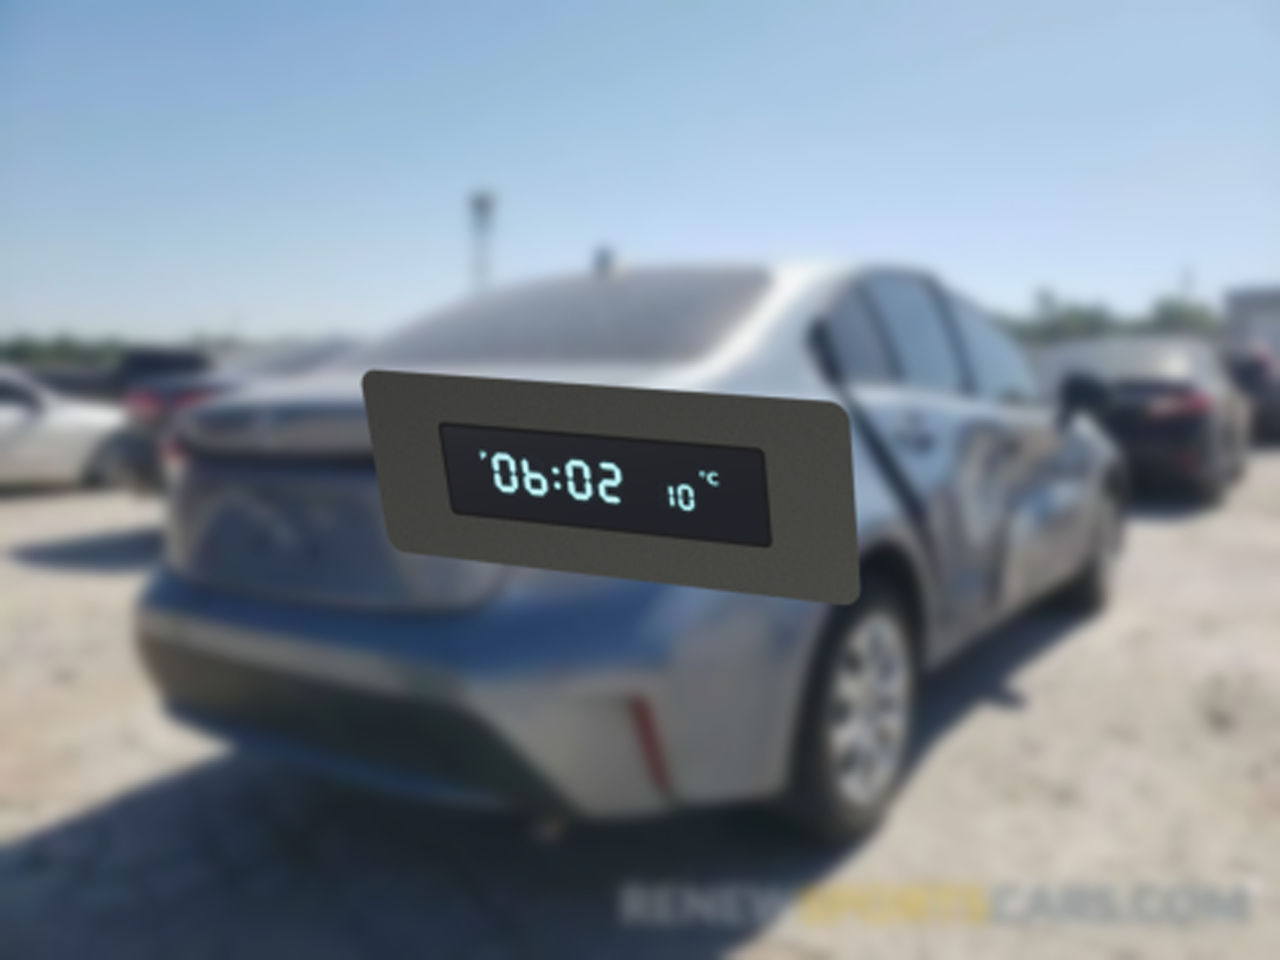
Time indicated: {"hour": 6, "minute": 2}
